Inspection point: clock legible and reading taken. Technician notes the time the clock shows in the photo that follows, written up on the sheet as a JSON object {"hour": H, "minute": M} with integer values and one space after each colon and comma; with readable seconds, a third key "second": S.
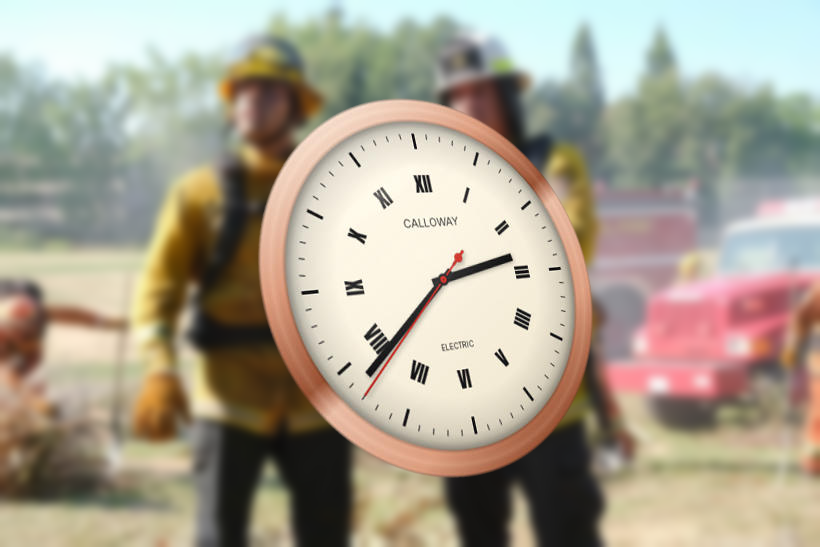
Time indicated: {"hour": 2, "minute": 38, "second": 38}
